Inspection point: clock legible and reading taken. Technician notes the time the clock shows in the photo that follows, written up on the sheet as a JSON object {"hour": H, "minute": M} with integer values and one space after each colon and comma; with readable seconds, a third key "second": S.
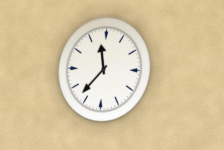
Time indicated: {"hour": 11, "minute": 37}
